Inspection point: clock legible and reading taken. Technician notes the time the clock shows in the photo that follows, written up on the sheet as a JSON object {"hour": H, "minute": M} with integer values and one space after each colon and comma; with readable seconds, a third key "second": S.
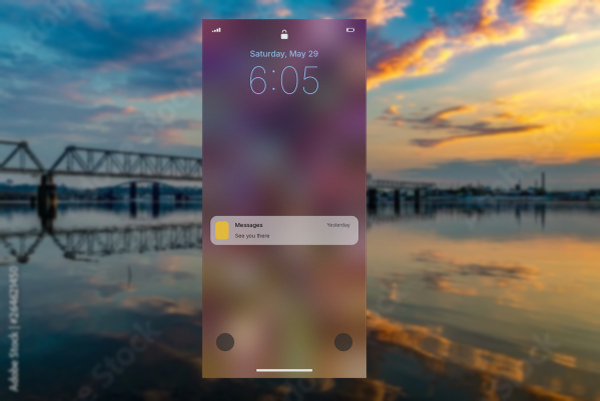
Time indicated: {"hour": 6, "minute": 5}
